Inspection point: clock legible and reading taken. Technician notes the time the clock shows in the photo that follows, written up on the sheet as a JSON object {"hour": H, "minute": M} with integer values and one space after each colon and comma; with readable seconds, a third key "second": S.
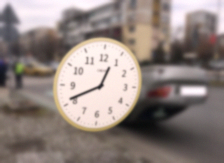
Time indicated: {"hour": 12, "minute": 41}
